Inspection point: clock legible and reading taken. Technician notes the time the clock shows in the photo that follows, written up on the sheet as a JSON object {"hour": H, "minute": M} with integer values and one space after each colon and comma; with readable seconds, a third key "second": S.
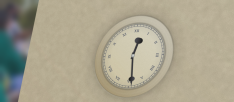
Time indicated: {"hour": 12, "minute": 29}
